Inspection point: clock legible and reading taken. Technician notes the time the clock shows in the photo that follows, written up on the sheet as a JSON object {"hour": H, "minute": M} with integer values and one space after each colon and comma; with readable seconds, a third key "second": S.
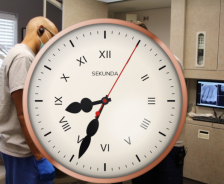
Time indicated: {"hour": 8, "minute": 34, "second": 5}
